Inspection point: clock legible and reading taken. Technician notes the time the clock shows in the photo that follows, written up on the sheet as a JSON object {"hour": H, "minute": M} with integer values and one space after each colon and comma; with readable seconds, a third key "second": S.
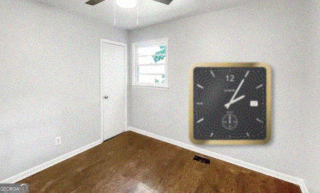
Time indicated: {"hour": 2, "minute": 5}
